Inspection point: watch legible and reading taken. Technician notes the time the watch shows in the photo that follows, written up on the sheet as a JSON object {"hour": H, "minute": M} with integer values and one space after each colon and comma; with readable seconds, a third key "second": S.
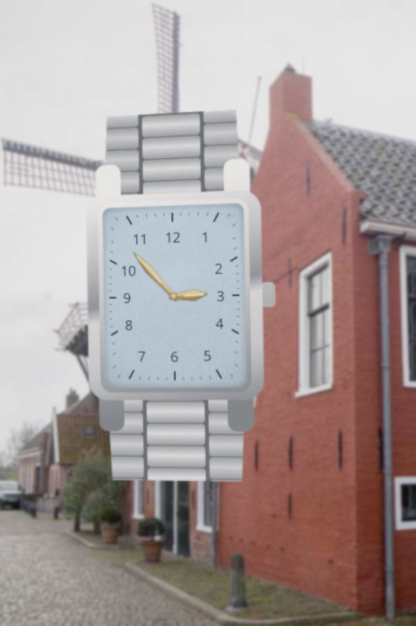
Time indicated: {"hour": 2, "minute": 53}
